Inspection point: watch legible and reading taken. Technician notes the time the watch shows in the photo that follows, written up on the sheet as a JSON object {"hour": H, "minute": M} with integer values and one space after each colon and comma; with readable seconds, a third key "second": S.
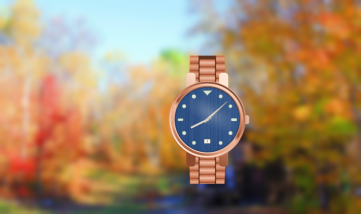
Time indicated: {"hour": 8, "minute": 8}
